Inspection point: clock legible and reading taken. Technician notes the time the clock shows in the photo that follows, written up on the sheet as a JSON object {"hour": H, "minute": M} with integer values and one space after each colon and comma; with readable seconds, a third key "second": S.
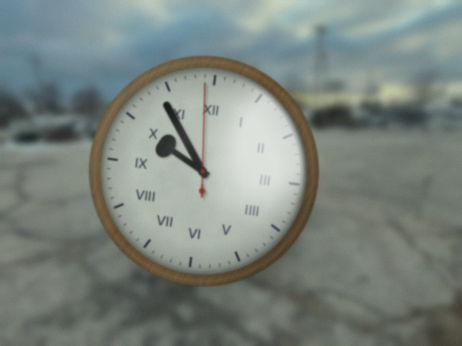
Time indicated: {"hour": 9, "minute": 53, "second": 59}
